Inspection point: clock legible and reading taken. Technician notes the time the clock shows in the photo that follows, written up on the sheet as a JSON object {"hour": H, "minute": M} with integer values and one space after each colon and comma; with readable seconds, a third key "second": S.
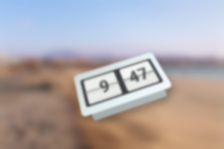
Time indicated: {"hour": 9, "minute": 47}
